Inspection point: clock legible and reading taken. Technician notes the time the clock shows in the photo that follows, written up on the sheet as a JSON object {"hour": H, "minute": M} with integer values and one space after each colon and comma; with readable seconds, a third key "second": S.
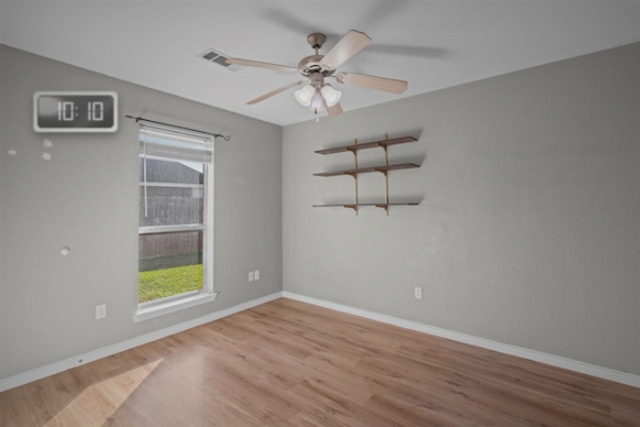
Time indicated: {"hour": 10, "minute": 10}
